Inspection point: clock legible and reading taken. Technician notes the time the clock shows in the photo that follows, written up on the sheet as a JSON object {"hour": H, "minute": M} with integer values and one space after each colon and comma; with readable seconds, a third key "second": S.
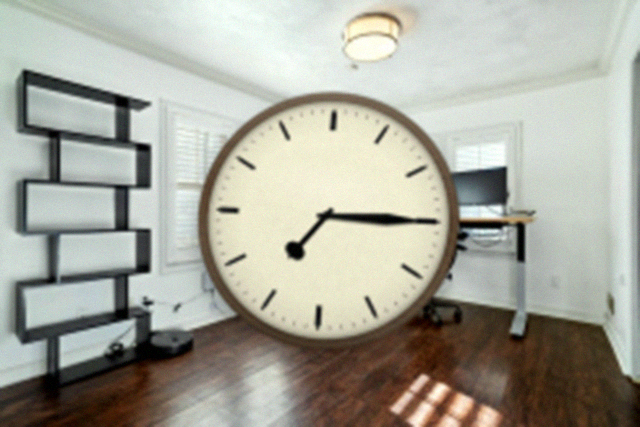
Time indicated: {"hour": 7, "minute": 15}
